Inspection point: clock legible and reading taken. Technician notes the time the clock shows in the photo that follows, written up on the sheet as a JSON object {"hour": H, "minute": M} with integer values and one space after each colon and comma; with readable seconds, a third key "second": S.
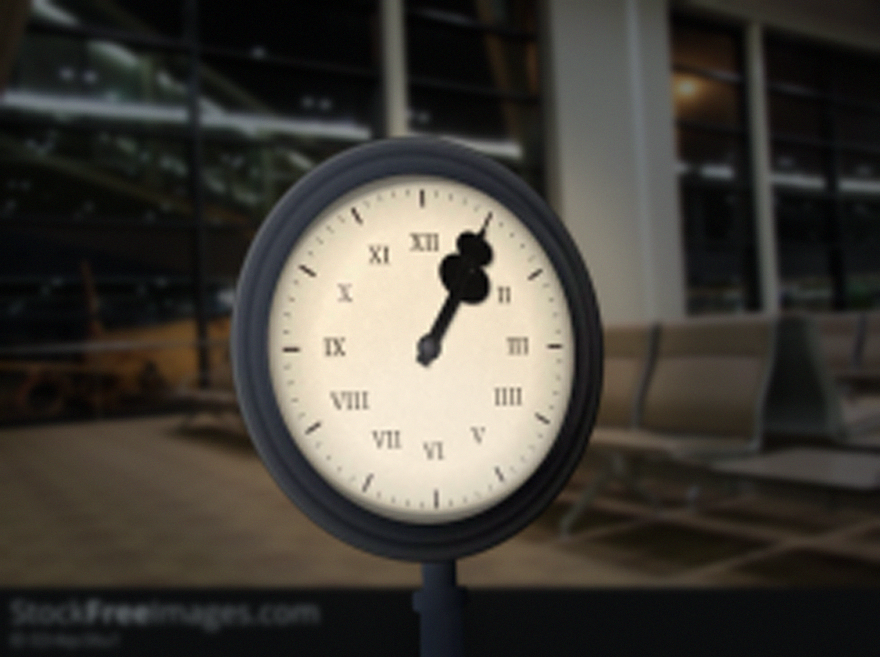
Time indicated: {"hour": 1, "minute": 5}
